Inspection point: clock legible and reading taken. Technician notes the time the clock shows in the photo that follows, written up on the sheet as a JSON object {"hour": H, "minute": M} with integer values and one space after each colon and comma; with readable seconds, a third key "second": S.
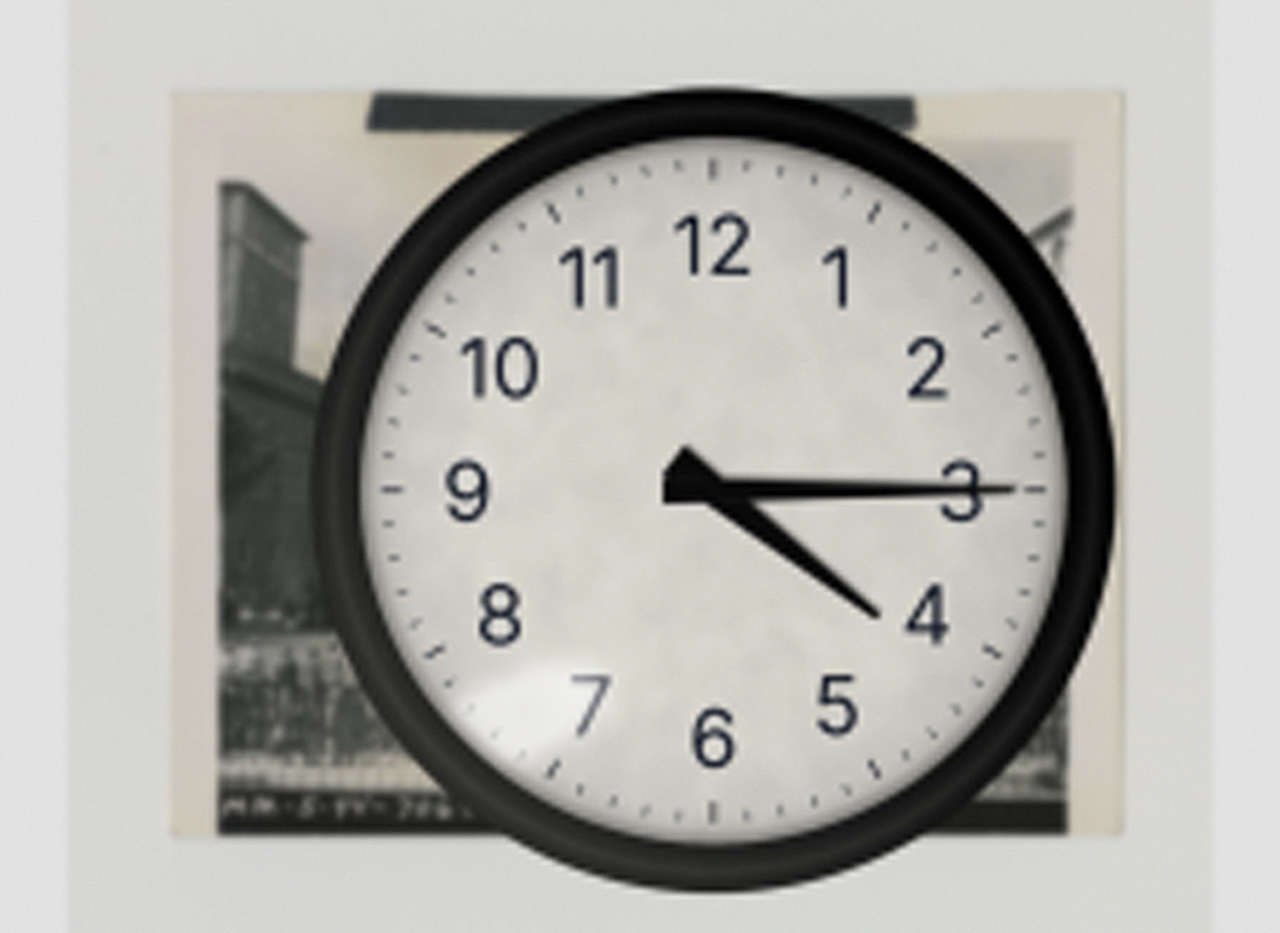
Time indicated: {"hour": 4, "minute": 15}
